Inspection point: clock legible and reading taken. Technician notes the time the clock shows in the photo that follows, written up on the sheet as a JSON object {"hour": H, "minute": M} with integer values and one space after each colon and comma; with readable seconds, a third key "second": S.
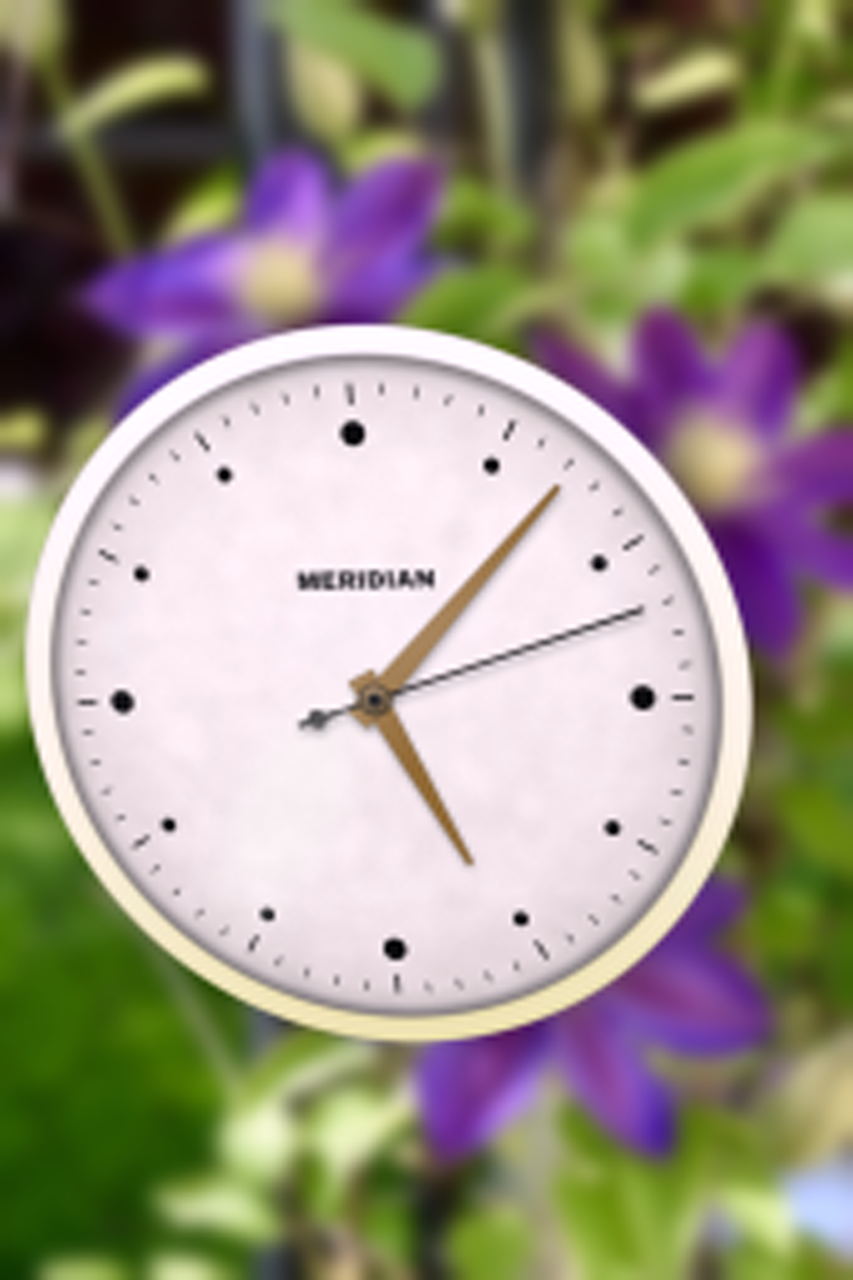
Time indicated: {"hour": 5, "minute": 7, "second": 12}
